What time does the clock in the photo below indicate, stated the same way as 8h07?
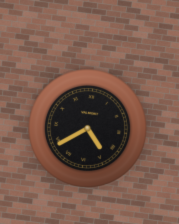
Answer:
4h39
